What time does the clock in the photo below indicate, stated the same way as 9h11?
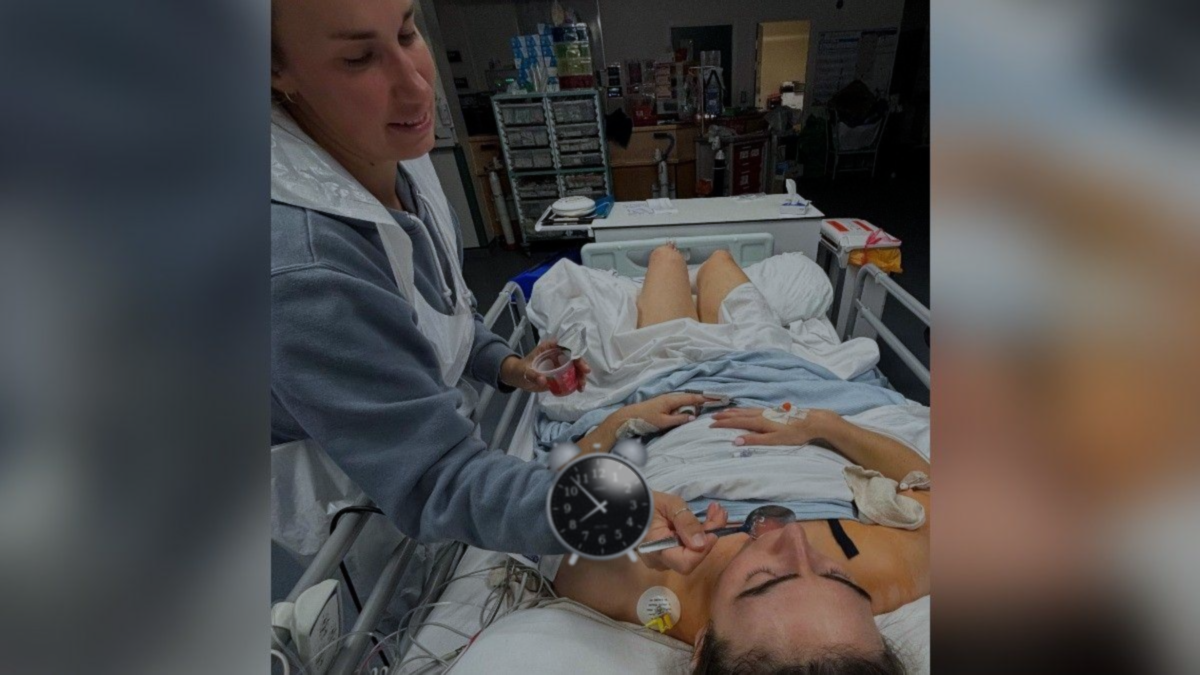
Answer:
7h53
